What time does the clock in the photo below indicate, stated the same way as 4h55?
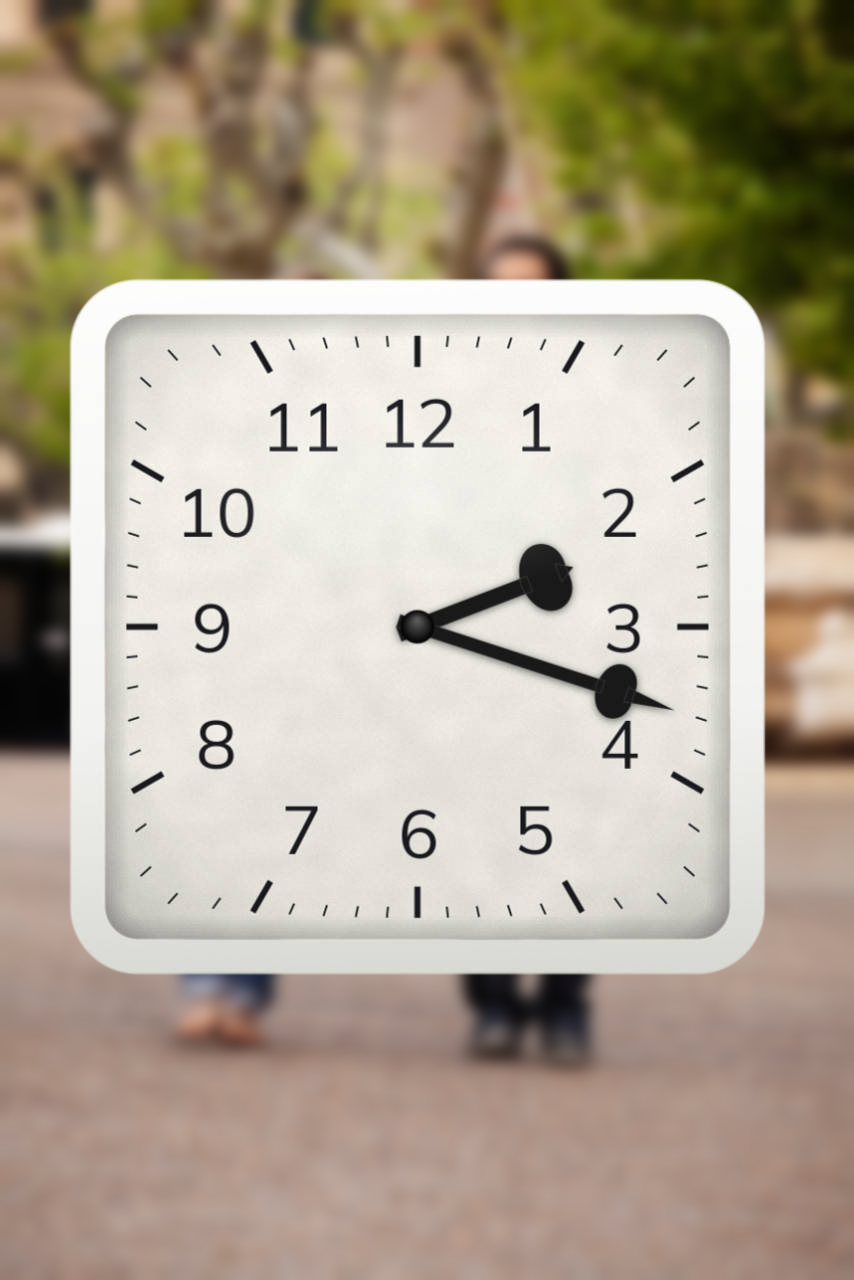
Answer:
2h18
